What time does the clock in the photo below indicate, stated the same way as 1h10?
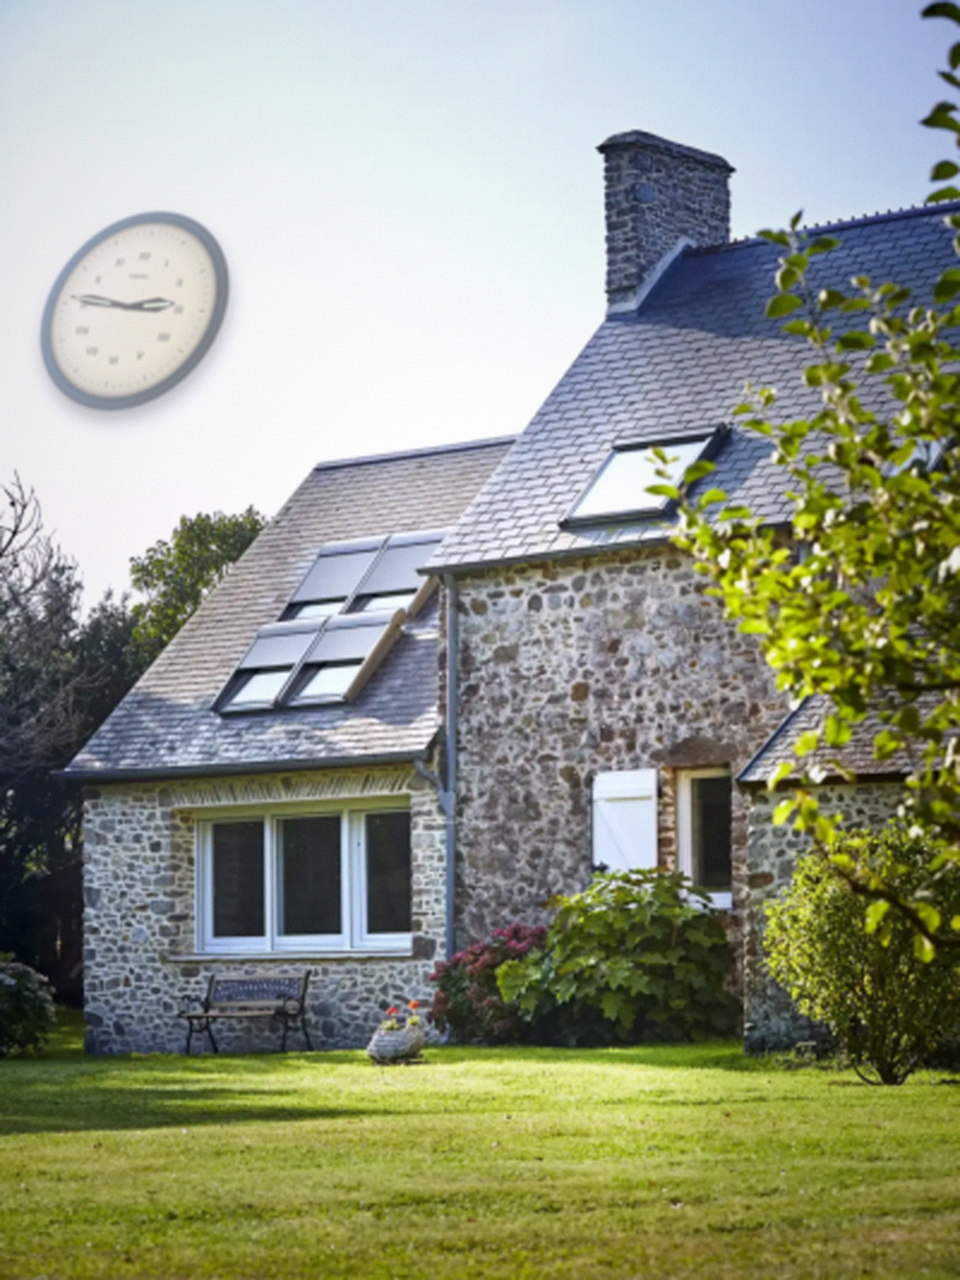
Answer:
2h46
